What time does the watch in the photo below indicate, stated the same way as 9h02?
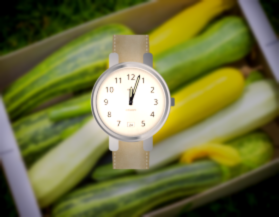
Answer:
12h03
